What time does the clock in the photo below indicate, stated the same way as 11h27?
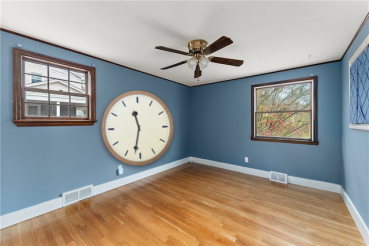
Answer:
11h32
